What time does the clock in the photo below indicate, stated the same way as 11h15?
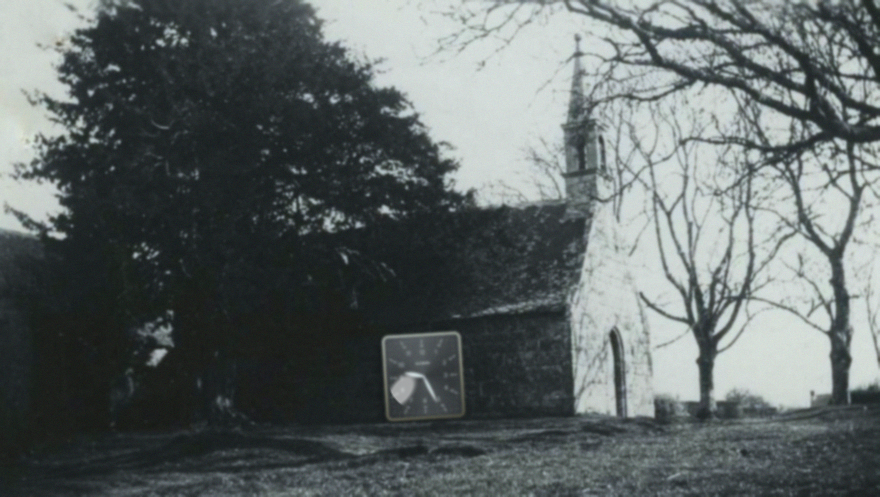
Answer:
9h26
